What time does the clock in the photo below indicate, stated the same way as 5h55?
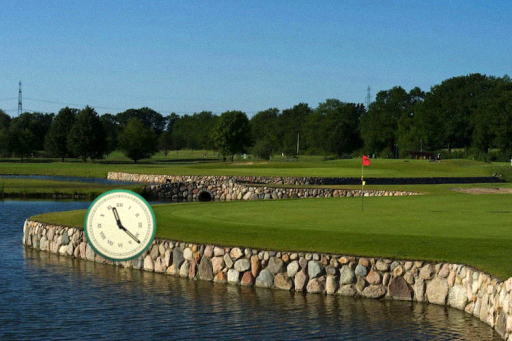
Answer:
11h22
